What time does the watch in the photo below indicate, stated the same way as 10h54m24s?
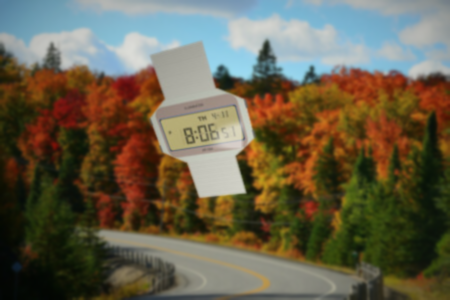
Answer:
8h06m51s
